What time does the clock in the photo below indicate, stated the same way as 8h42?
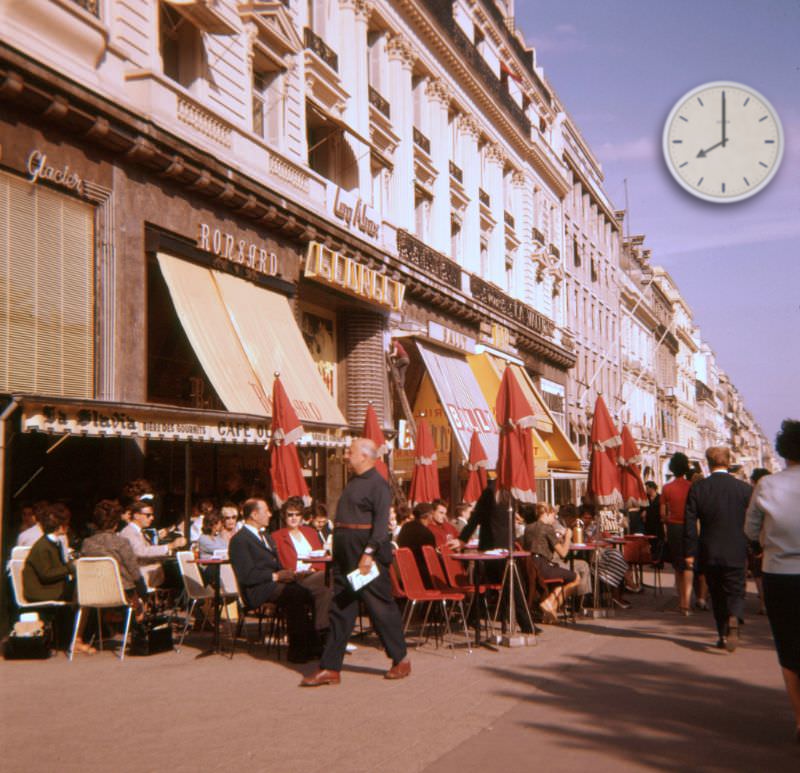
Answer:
8h00
